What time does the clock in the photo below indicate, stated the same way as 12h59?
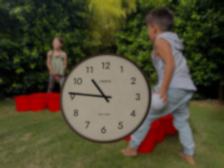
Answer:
10h46
